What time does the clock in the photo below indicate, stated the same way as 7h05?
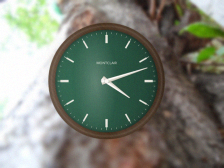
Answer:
4h12
